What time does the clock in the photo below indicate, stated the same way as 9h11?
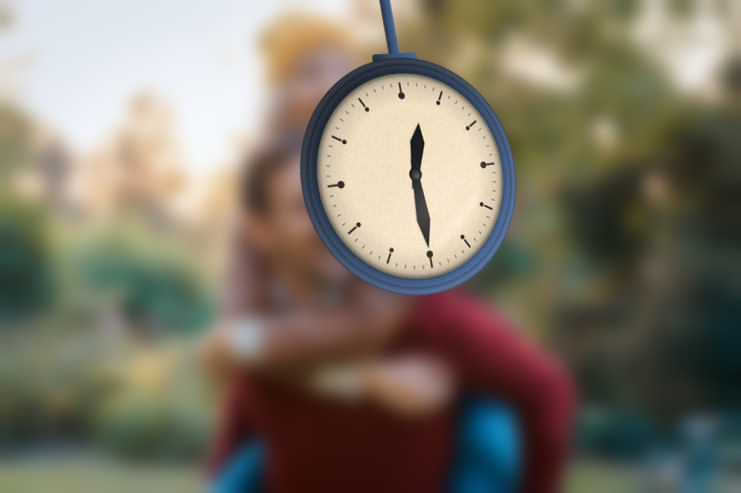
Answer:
12h30
